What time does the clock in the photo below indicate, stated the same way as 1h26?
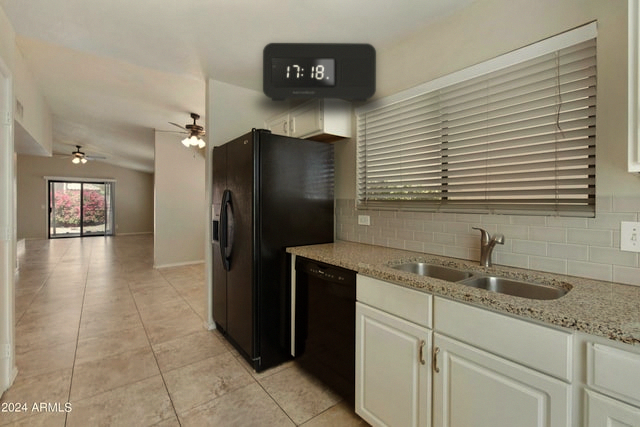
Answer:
17h18
